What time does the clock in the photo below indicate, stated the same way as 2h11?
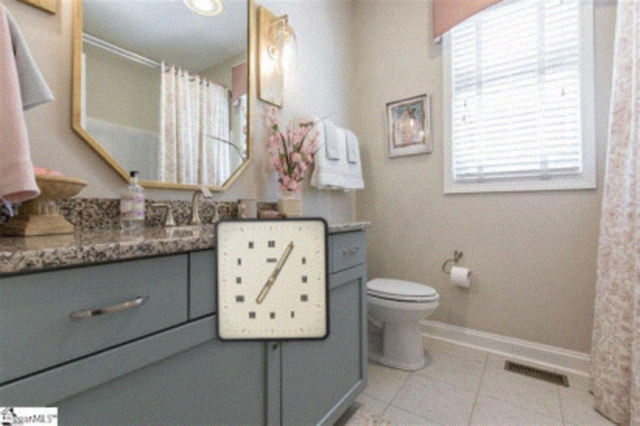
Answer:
7h05
